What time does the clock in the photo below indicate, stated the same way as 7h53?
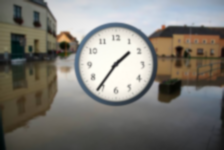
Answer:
1h36
